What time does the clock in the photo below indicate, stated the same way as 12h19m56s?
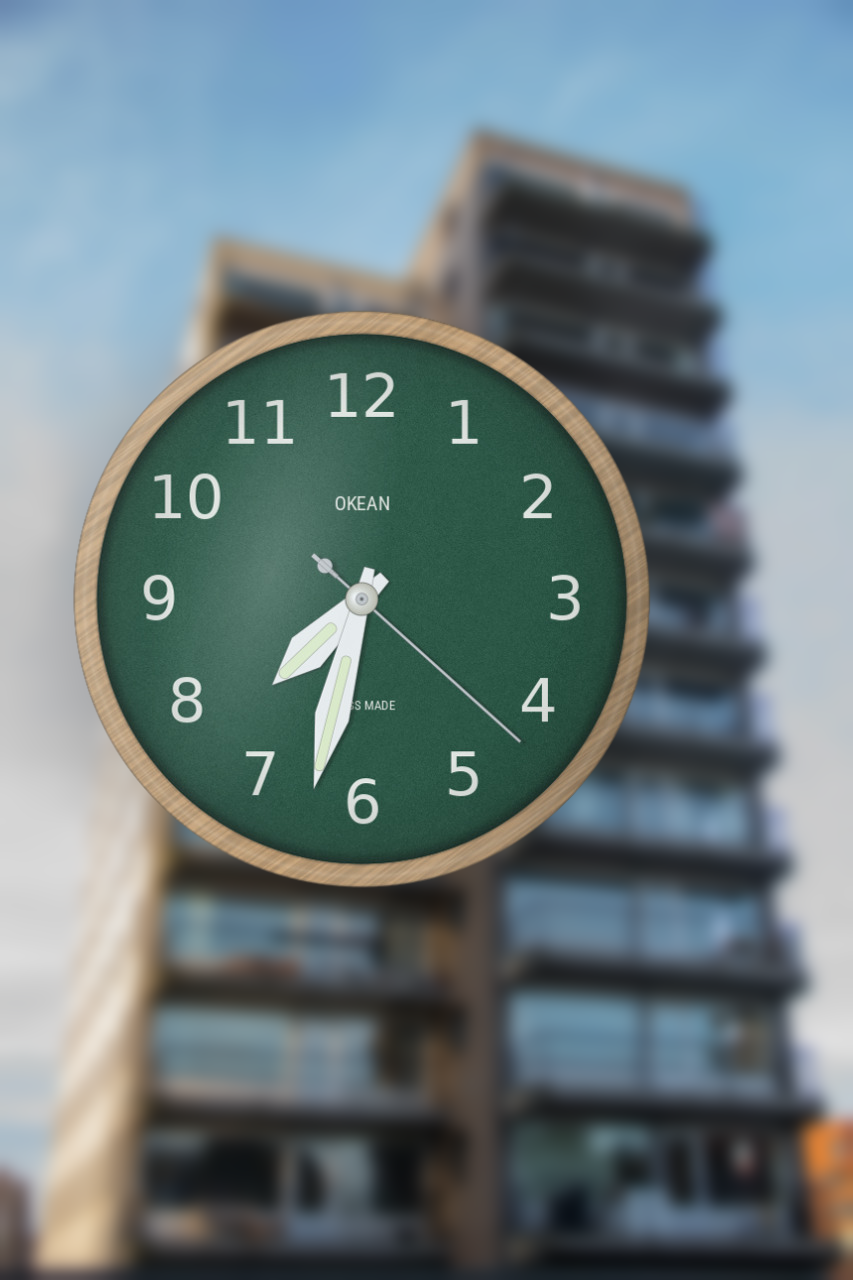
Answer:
7h32m22s
